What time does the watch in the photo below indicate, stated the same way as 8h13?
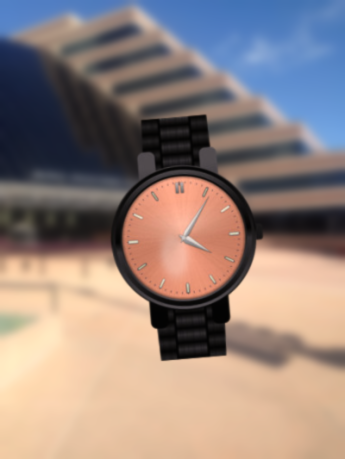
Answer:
4h06
